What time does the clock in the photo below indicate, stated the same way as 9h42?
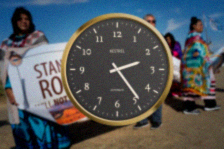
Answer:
2h24
